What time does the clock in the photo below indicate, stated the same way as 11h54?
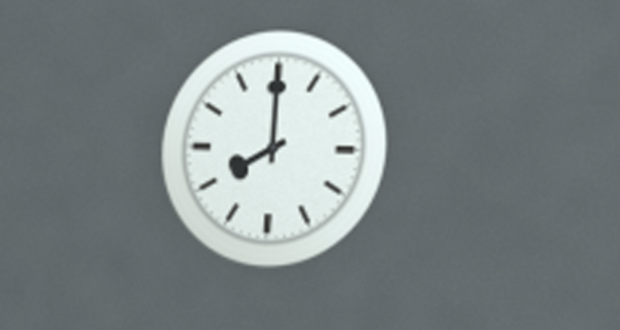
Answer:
8h00
